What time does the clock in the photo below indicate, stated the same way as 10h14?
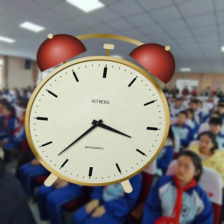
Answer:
3h37
